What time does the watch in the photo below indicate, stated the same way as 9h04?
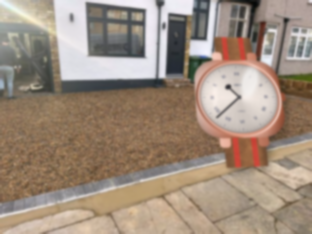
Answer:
10h38
